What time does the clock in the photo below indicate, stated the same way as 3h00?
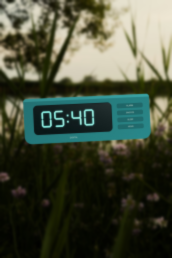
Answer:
5h40
